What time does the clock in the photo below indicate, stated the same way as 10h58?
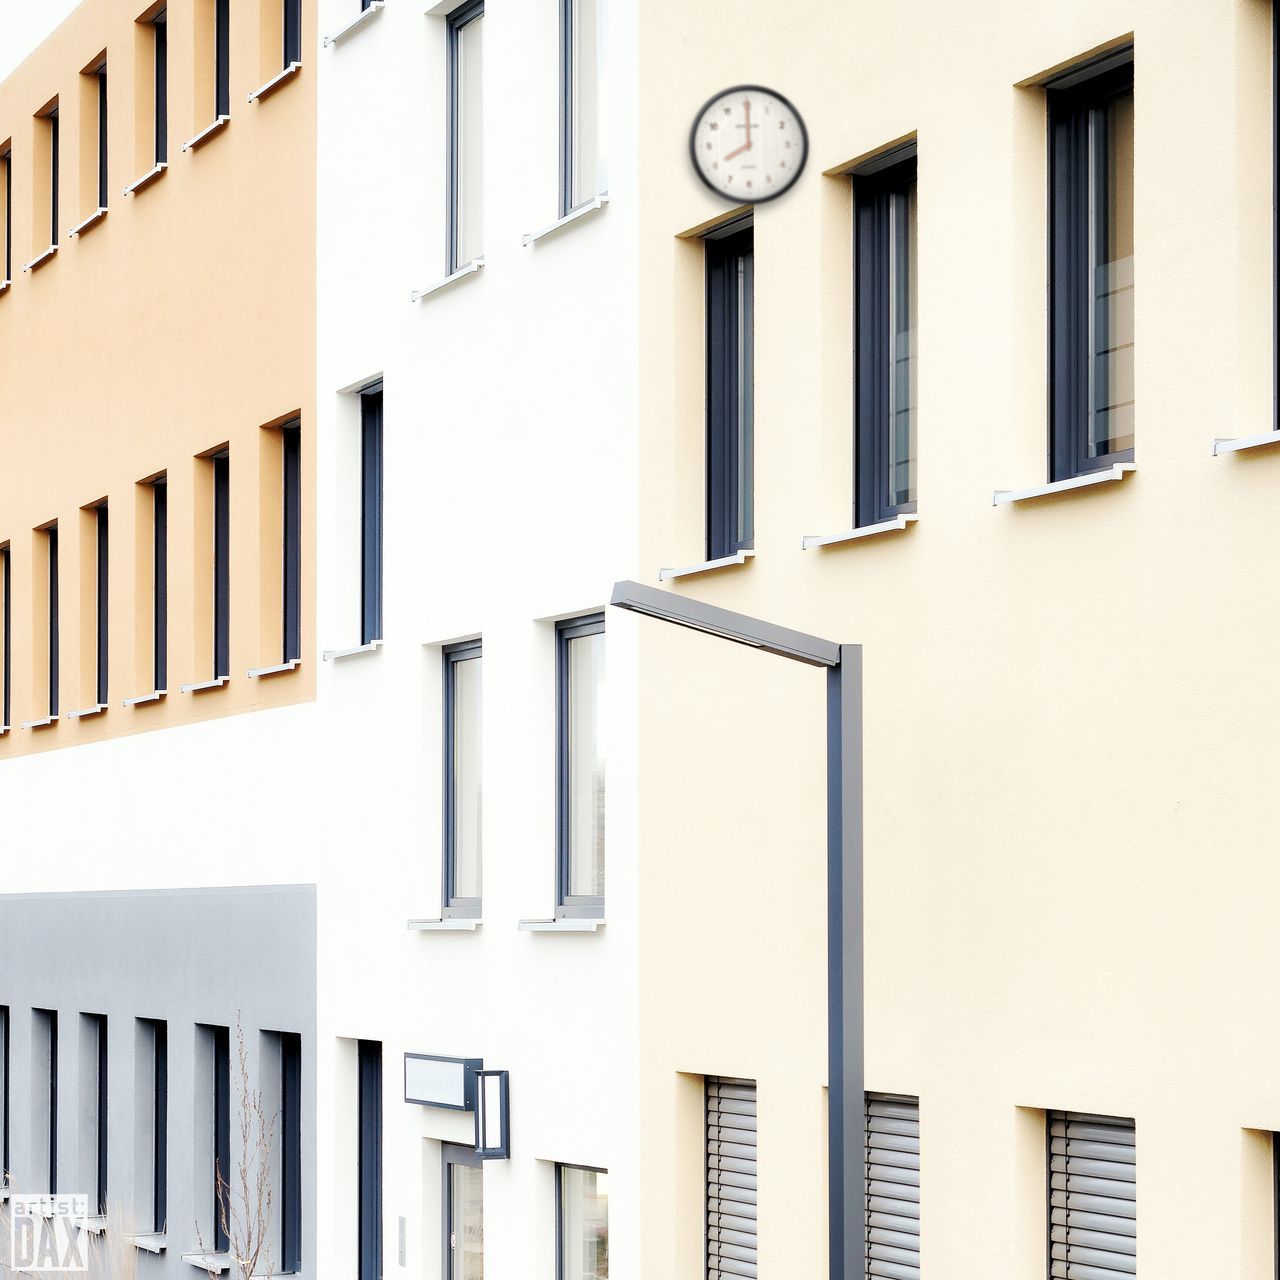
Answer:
8h00
